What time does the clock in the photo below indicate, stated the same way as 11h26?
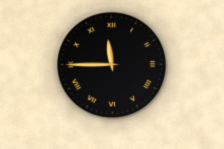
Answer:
11h45
